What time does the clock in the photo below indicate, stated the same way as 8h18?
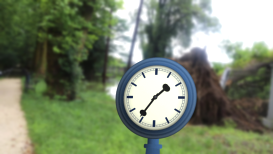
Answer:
1h36
